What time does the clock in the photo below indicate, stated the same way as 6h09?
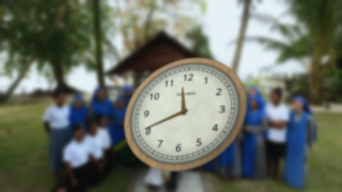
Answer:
11h41
